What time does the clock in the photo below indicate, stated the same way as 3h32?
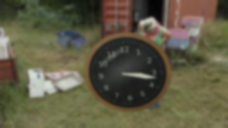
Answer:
3h17
